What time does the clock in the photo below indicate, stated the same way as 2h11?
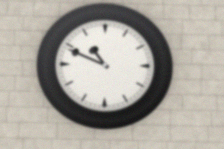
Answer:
10h49
